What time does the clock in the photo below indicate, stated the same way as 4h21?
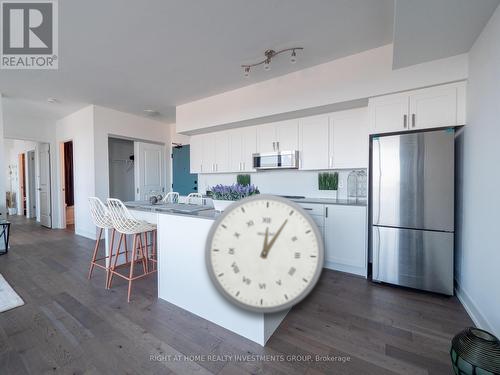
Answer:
12h05
